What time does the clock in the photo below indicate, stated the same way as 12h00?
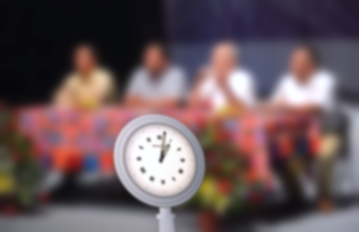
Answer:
1h02
